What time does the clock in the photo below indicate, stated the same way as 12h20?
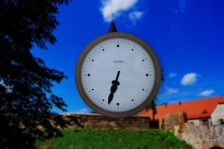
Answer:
6h33
